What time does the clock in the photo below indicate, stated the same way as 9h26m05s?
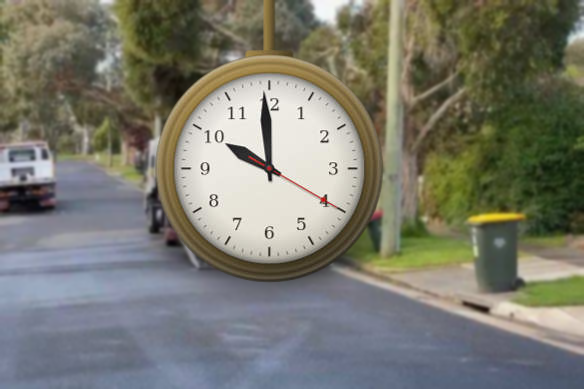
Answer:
9h59m20s
